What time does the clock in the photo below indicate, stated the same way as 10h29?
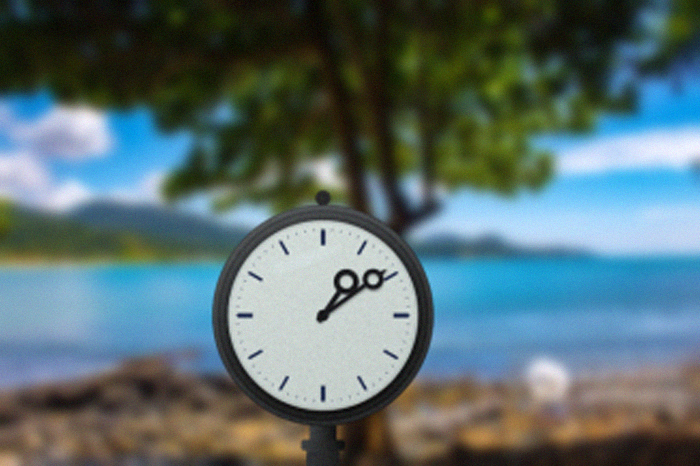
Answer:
1h09
